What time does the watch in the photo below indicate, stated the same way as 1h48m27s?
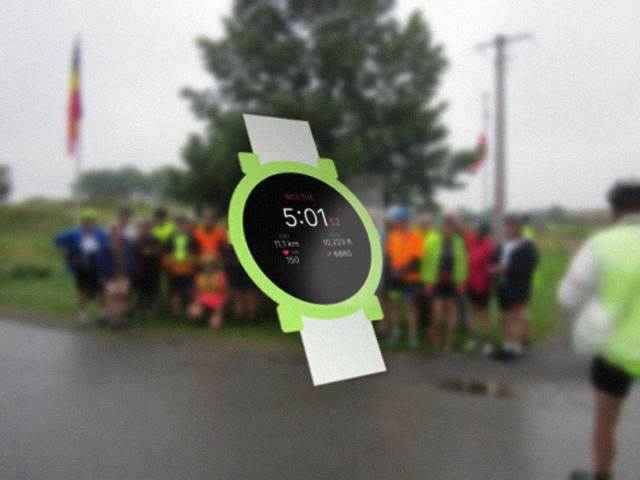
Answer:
5h01m52s
